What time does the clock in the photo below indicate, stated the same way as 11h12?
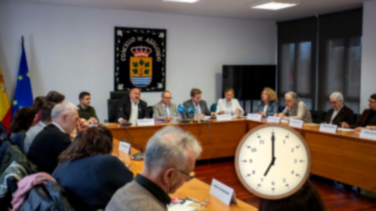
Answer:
7h00
